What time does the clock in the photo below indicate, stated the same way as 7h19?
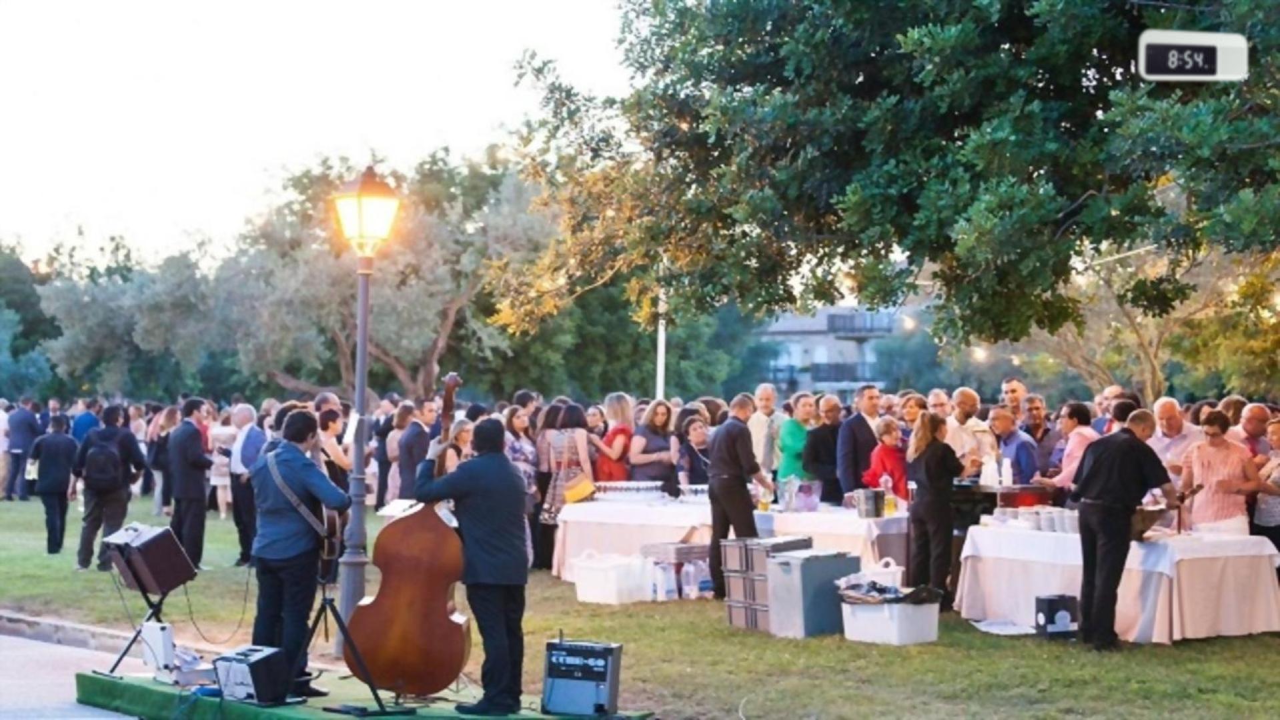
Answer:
8h54
